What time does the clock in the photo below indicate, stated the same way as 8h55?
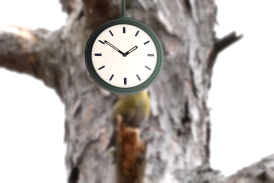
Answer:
1h51
